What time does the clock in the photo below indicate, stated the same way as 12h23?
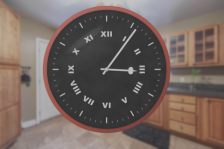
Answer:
3h06
